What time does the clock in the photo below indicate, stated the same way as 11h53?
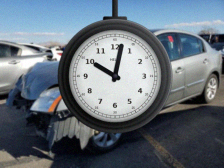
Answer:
10h02
